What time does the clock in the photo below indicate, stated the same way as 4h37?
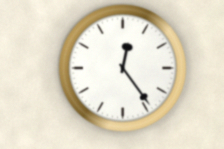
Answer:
12h24
